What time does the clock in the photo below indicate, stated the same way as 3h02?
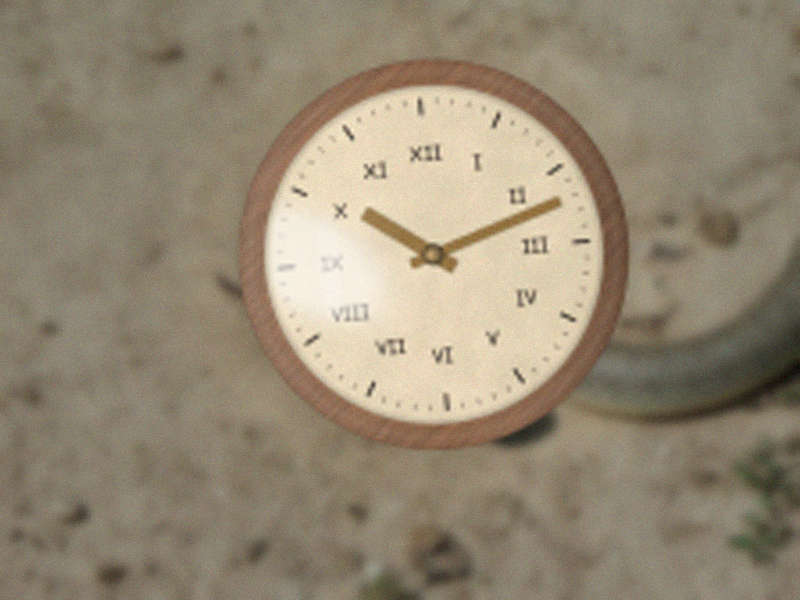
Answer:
10h12
